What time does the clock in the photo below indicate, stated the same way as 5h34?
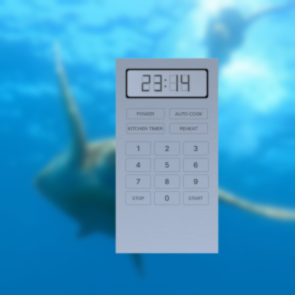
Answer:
23h14
